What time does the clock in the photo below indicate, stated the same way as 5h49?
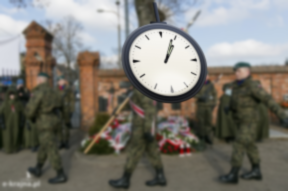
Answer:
1h04
